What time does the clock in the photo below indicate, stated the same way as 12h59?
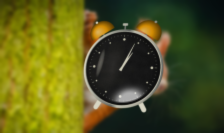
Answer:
1h04
